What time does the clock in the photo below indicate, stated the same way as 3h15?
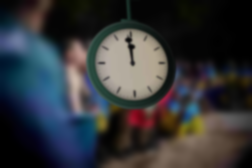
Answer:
11h59
